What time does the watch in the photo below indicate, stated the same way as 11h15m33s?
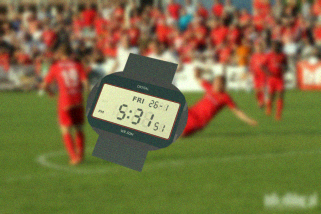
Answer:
5h31m51s
